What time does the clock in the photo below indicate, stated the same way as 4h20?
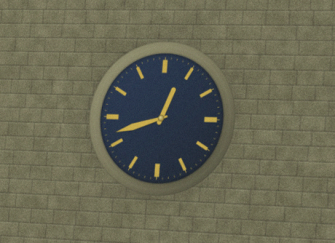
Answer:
12h42
